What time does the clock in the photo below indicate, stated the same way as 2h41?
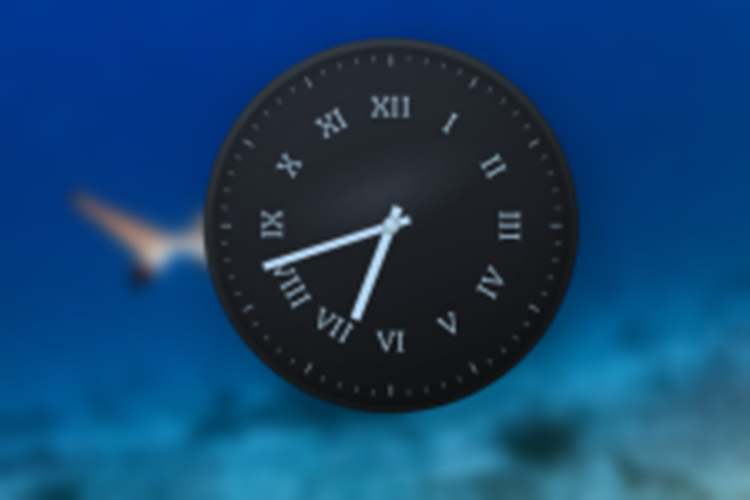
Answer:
6h42
